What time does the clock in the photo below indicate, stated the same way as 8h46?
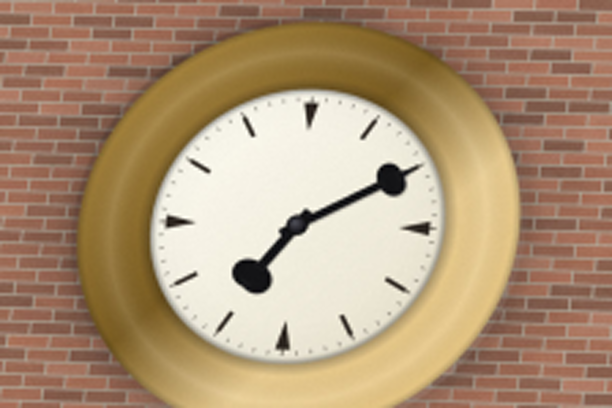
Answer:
7h10
